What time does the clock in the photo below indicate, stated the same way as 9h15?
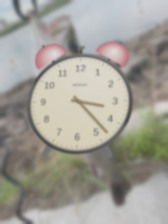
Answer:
3h23
